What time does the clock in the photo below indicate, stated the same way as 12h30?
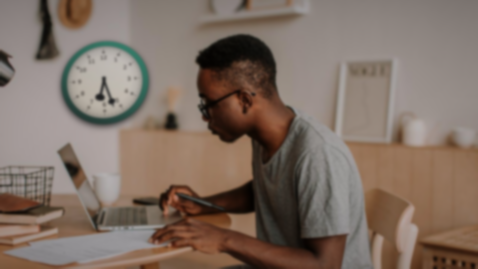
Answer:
6h27
